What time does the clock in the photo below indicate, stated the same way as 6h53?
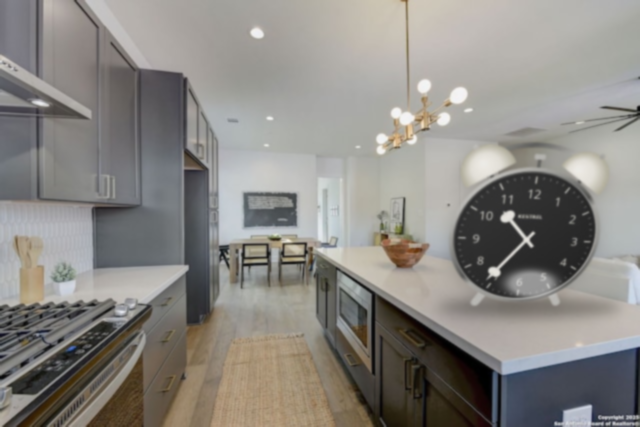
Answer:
10h36
